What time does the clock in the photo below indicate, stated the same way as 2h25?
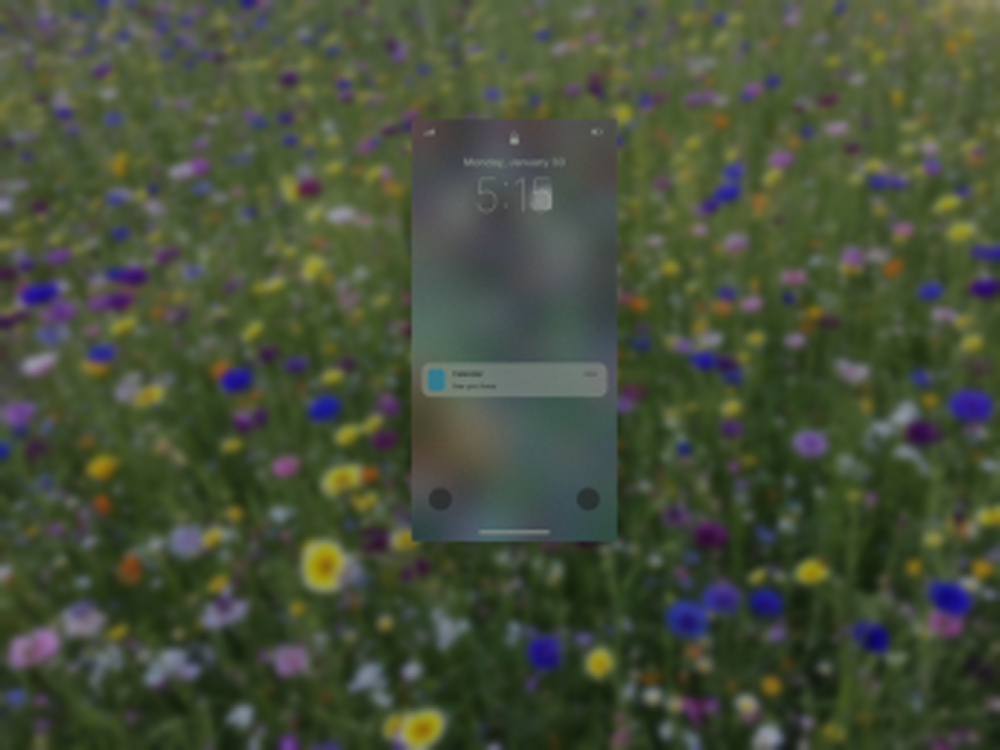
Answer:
5h15
